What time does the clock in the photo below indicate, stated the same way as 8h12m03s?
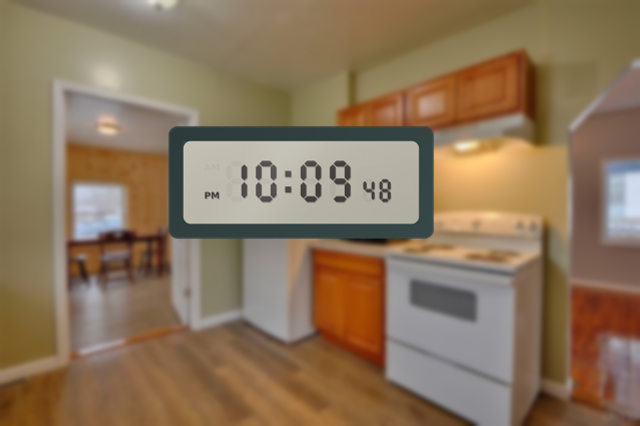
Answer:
10h09m48s
